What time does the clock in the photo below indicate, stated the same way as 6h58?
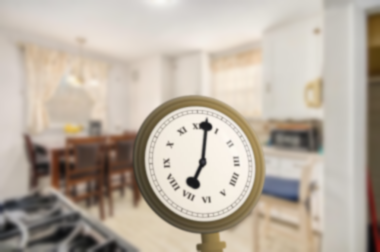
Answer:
7h02
